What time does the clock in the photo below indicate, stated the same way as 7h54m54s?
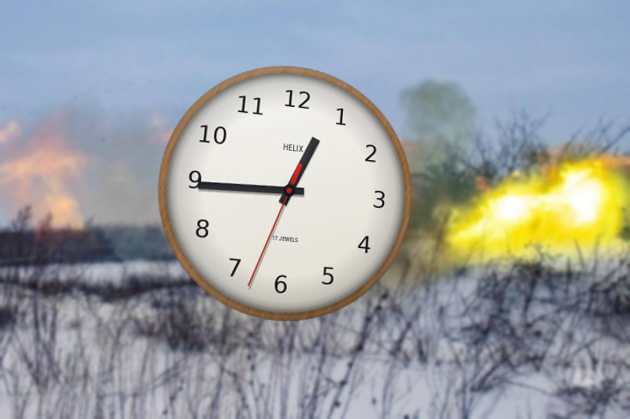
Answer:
12h44m33s
